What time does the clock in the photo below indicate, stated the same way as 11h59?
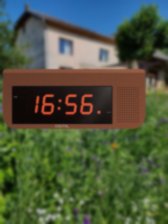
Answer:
16h56
